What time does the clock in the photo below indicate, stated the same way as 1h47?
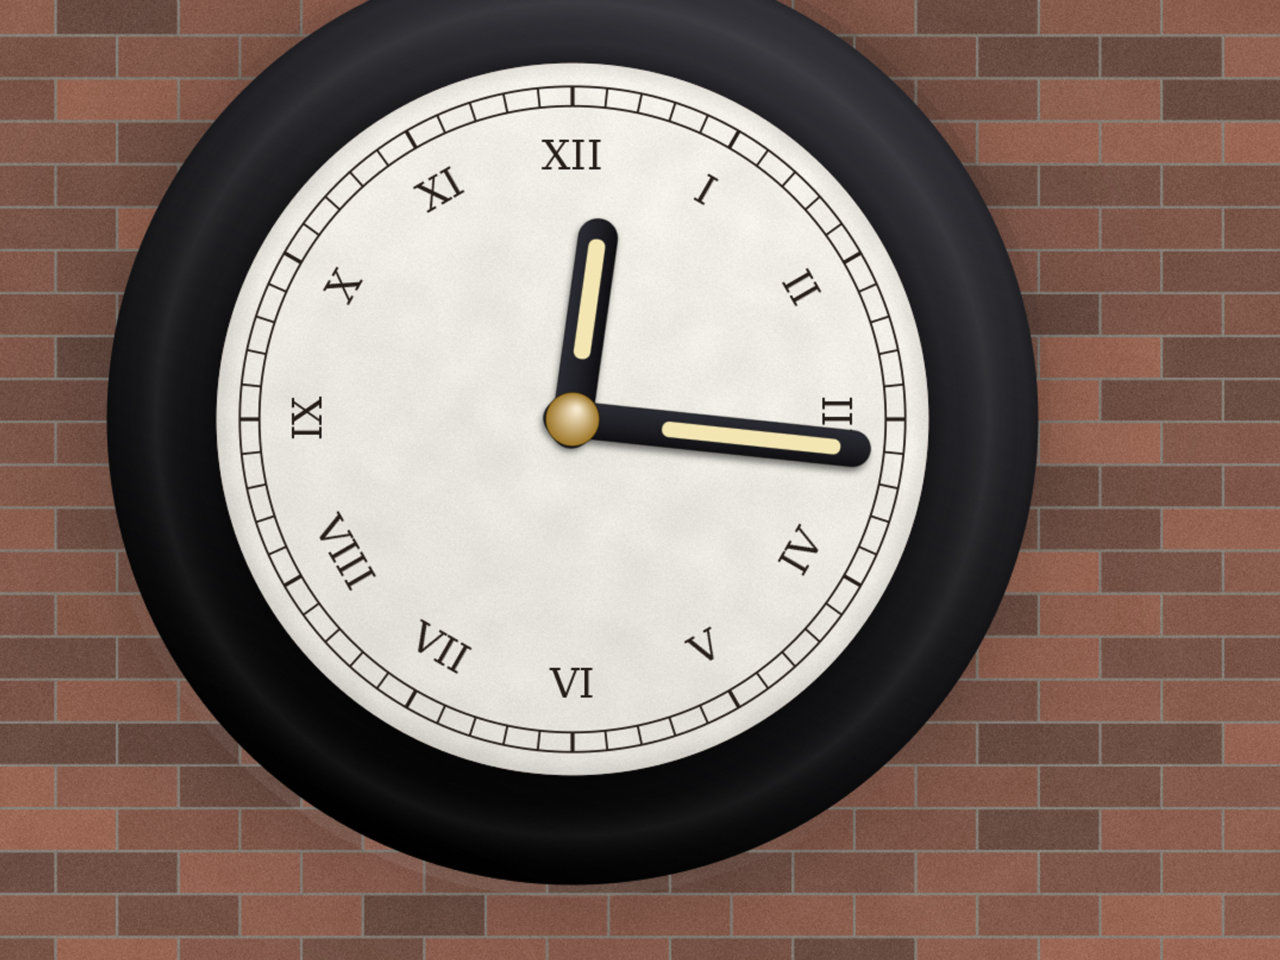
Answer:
12h16
